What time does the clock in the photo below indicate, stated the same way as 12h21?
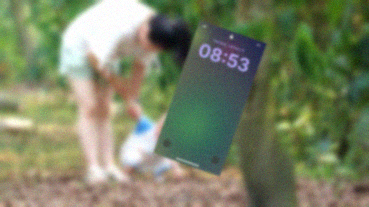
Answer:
8h53
